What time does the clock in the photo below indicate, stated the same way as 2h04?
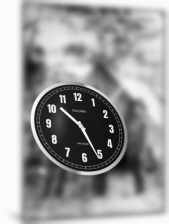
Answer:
10h26
